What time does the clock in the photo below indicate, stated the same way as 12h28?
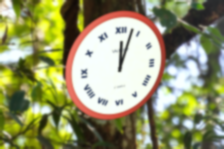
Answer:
12h03
